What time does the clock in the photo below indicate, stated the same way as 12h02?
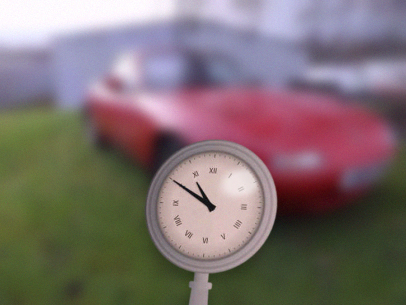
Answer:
10h50
